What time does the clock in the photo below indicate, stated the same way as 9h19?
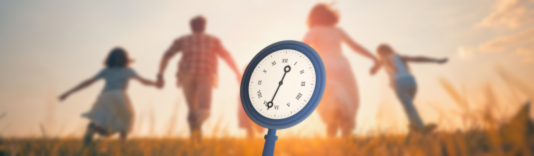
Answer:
12h33
